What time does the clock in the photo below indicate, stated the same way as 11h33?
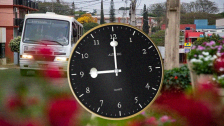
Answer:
9h00
